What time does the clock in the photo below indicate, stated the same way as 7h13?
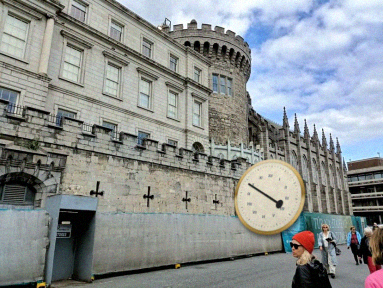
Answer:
3h49
